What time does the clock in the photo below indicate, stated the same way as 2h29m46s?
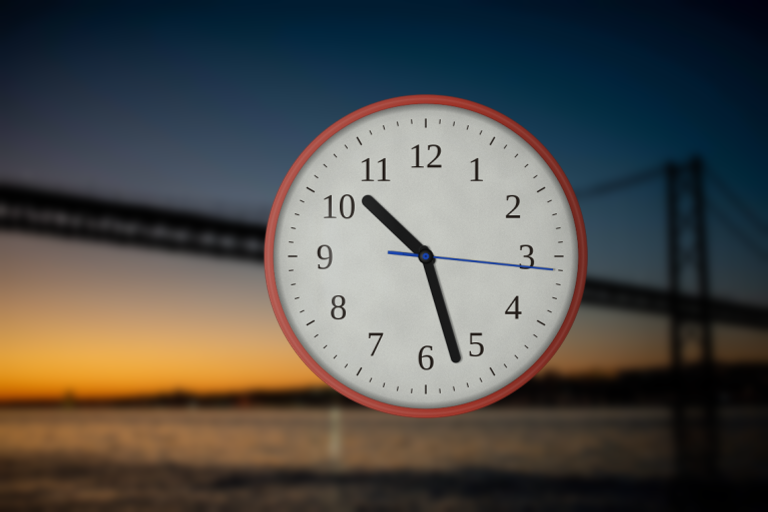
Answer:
10h27m16s
